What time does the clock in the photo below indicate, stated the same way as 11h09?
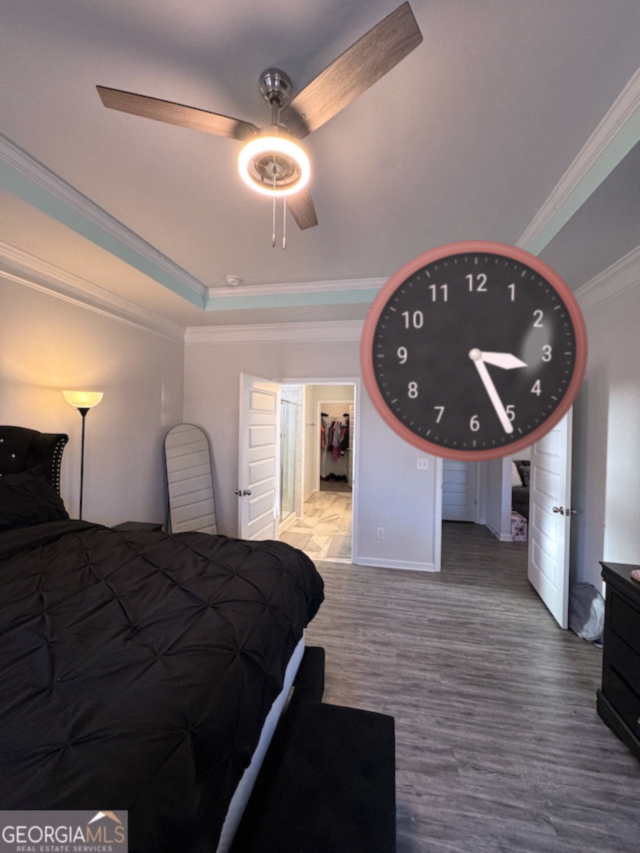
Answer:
3h26
